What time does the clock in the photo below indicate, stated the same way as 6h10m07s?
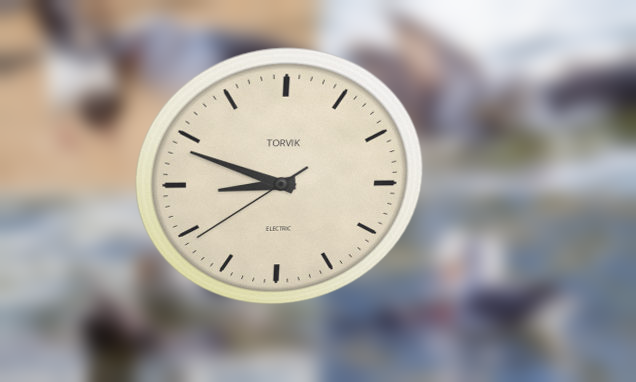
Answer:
8h48m39s
